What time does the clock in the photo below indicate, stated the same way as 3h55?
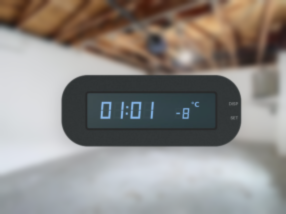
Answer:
1h01
